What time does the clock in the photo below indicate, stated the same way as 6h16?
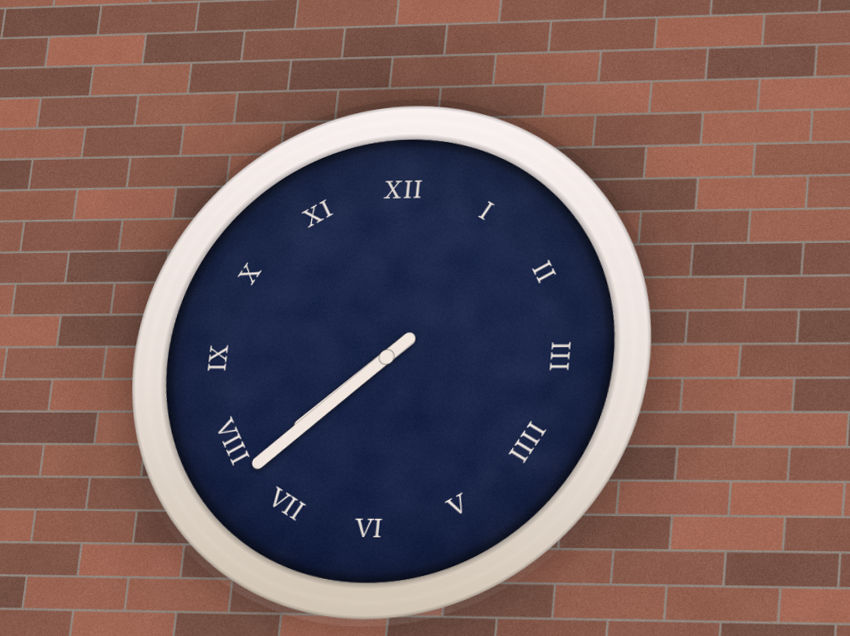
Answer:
7h38
